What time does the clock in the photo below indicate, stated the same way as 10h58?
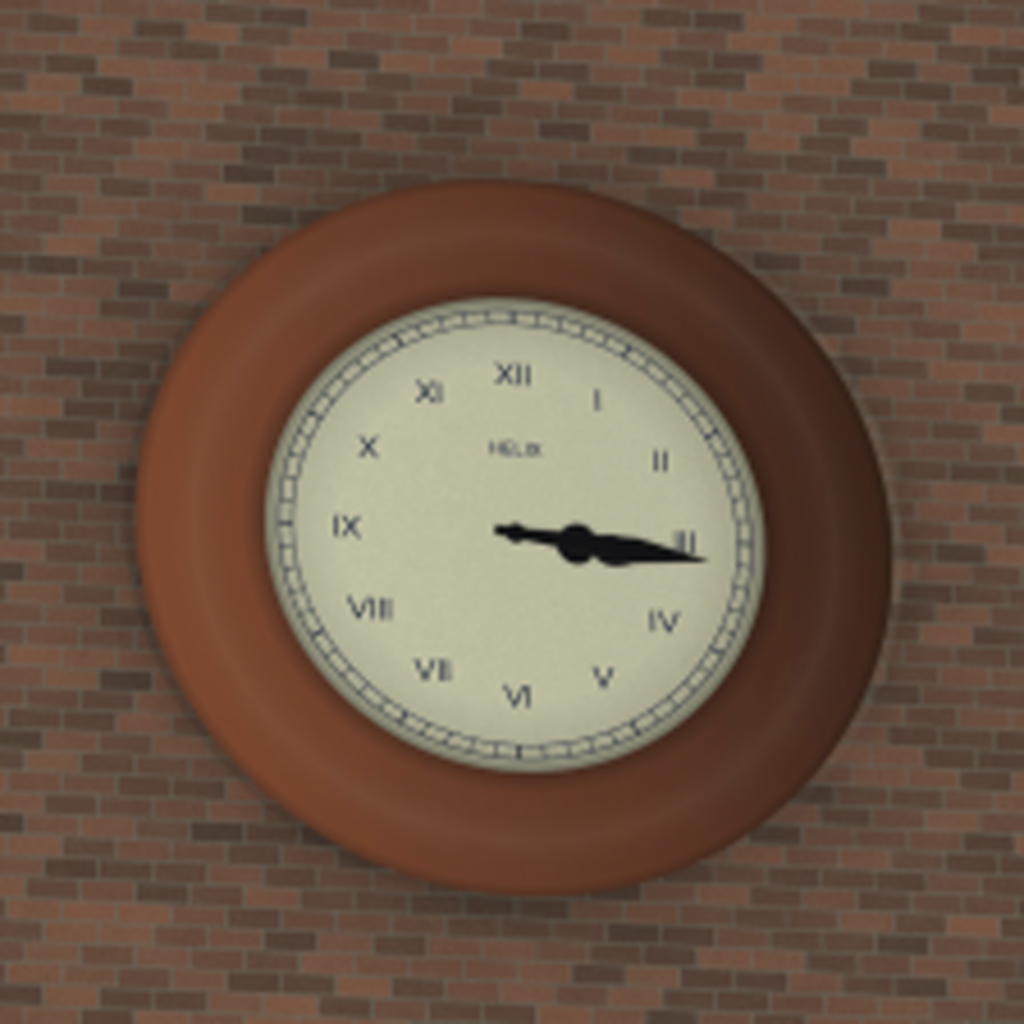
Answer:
3h16
